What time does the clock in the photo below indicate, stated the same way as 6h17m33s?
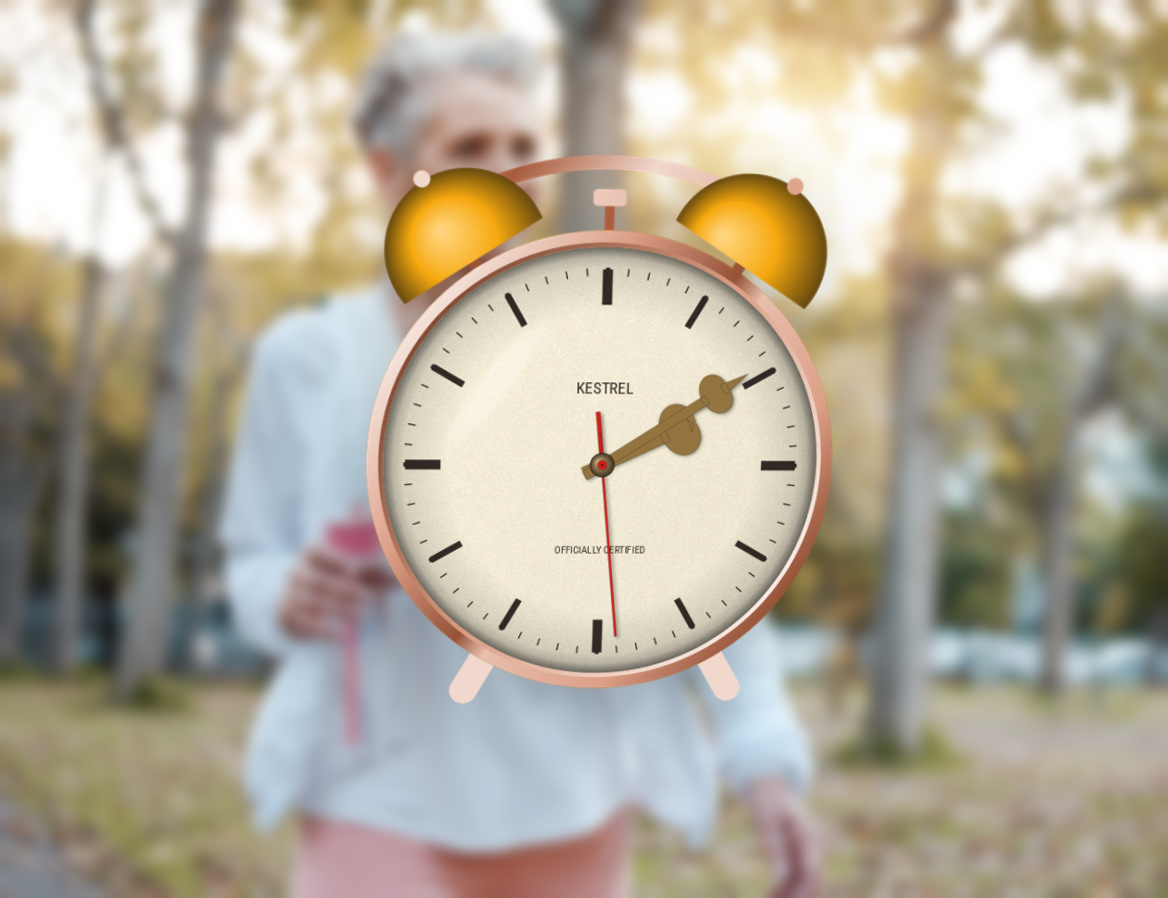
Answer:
2h09m29s
